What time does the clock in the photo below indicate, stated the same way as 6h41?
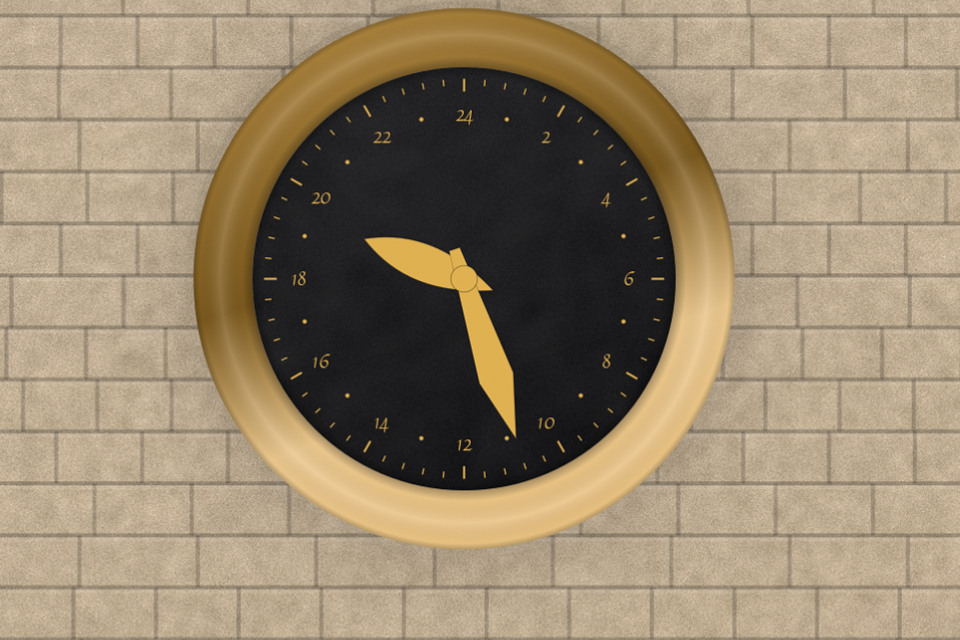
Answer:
19h27
